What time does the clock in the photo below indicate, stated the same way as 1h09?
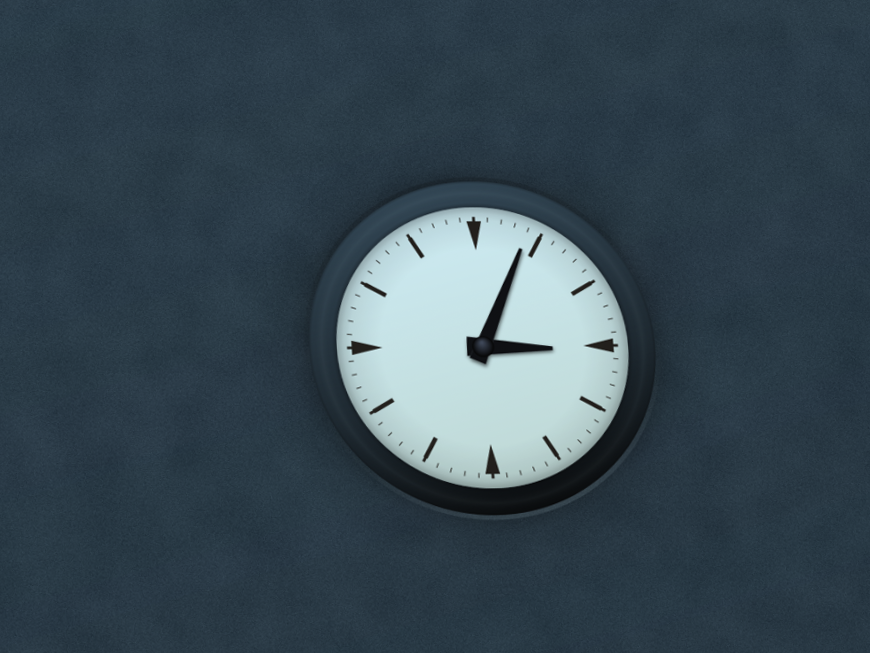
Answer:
3h04
